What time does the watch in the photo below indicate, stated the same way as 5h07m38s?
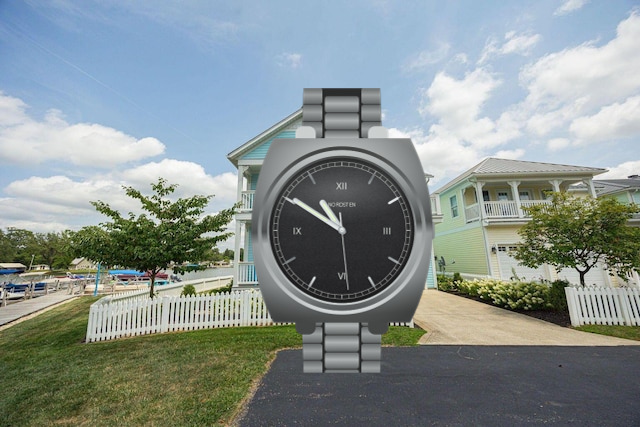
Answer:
10h50m29s
